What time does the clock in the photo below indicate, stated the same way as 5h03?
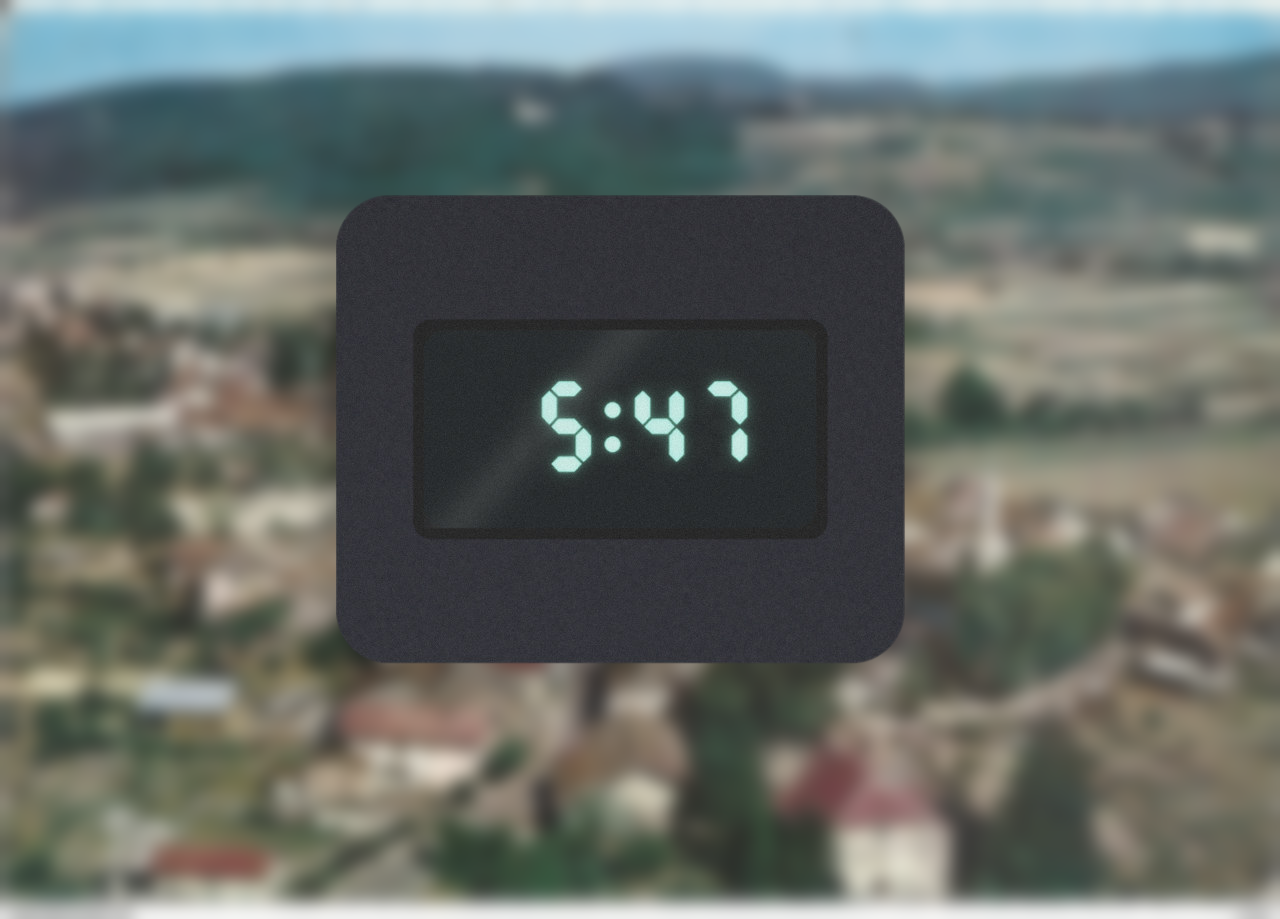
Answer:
5h47
